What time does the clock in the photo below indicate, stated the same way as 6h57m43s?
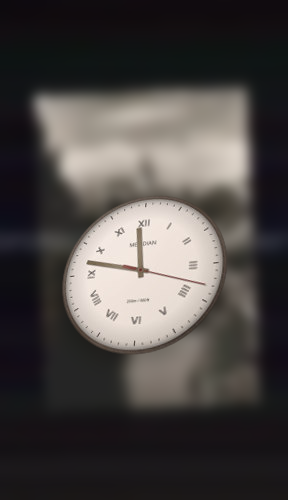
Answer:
11h47m18s
